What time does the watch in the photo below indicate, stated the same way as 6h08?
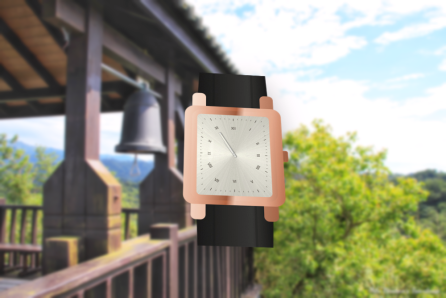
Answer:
10h55
